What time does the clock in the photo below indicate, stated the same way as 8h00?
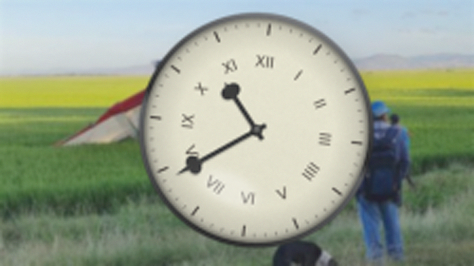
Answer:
10h39
